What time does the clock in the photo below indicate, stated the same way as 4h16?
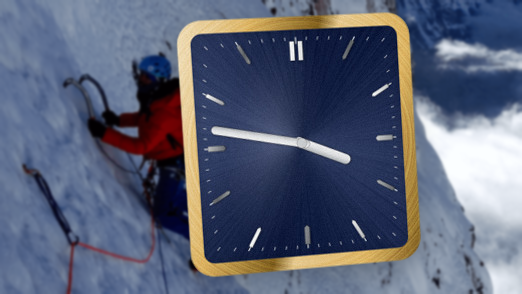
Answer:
3h47
